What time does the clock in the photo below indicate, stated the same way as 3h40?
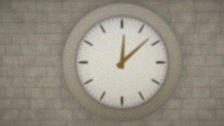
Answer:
12h08
